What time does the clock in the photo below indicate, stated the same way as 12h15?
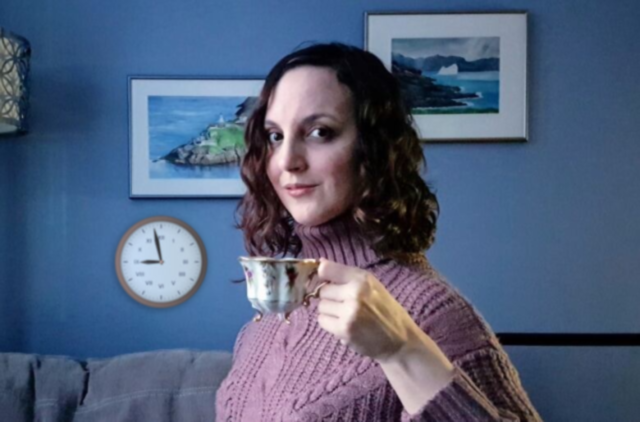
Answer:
8h58
